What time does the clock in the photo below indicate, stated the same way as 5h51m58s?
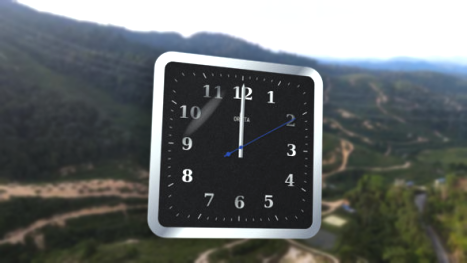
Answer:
12h00m10s
